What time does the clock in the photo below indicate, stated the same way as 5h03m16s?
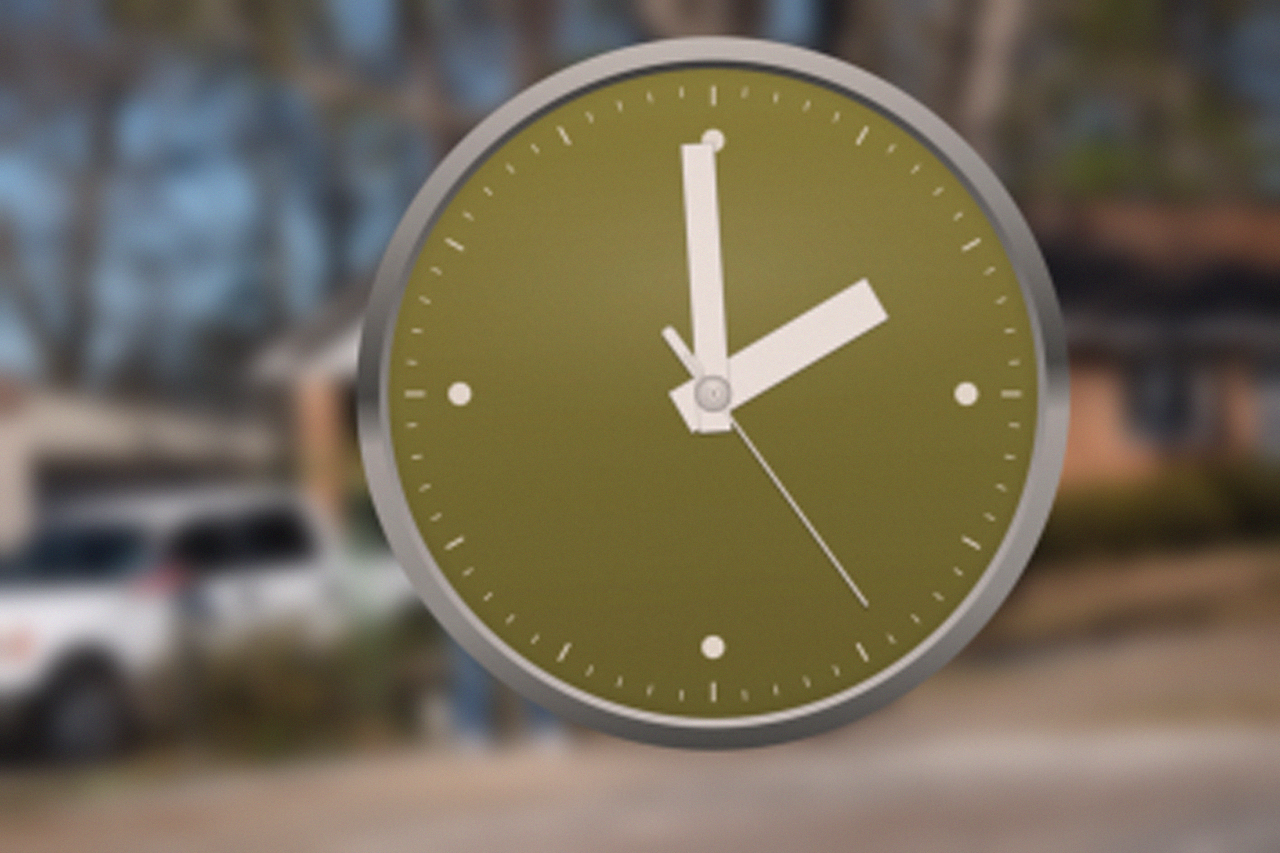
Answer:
1h59m24s
